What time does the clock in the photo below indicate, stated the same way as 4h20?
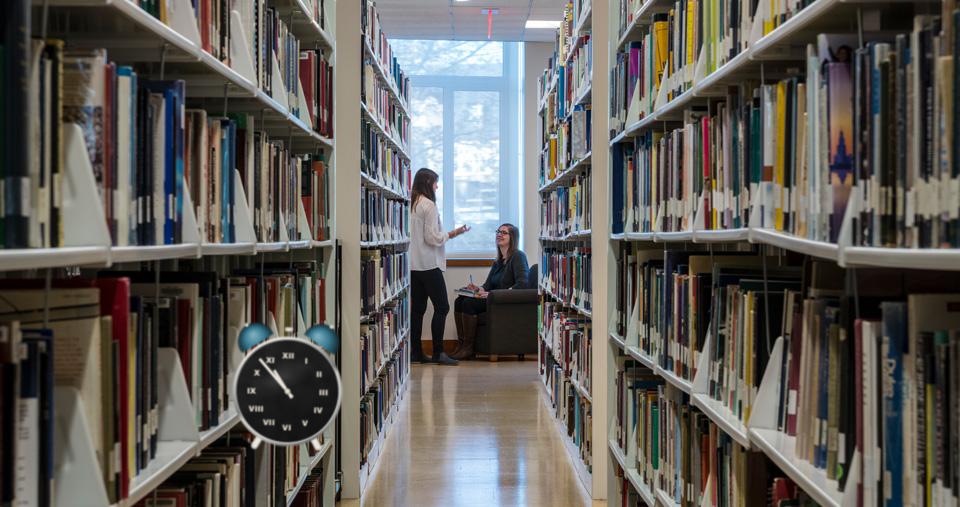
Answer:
10h53
